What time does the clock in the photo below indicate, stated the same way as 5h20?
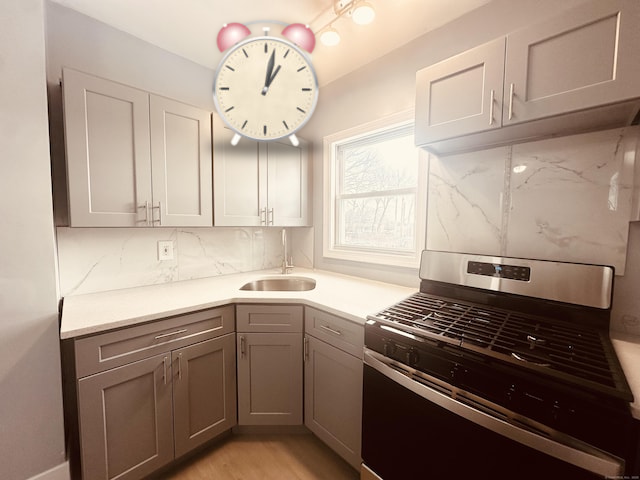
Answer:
1h02
